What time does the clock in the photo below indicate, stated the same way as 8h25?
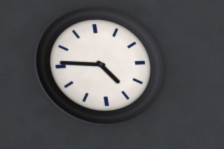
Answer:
4h46
